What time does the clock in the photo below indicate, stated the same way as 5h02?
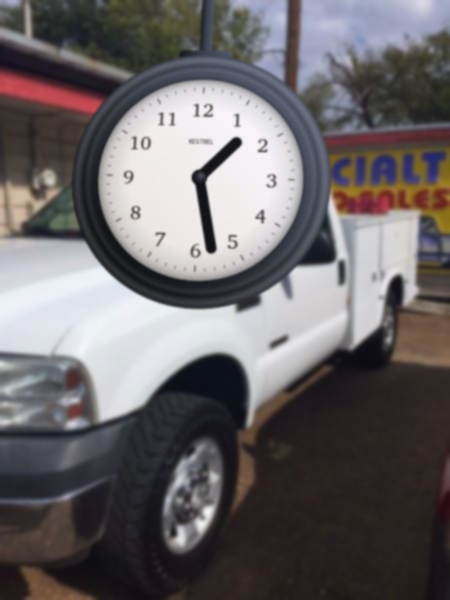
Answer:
1h28
